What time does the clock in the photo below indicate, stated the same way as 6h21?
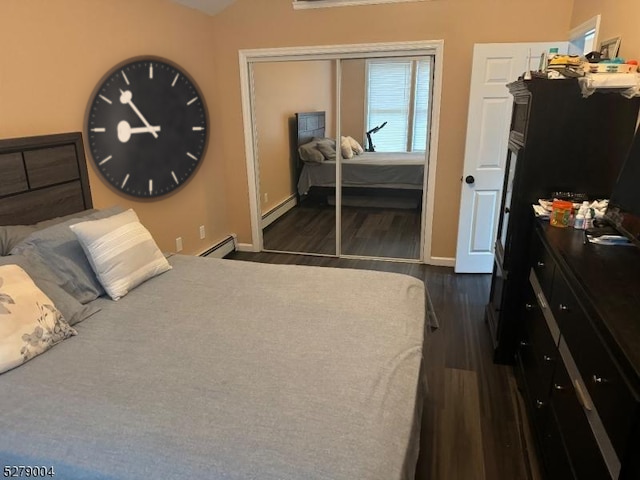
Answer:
8h53
